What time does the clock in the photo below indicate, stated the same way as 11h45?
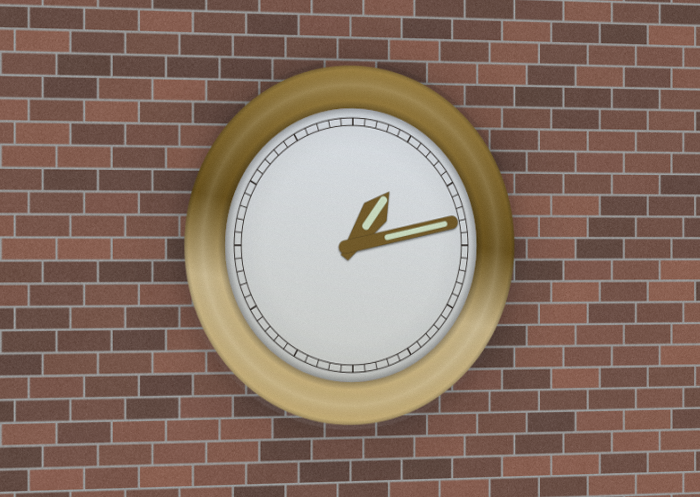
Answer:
1h13
